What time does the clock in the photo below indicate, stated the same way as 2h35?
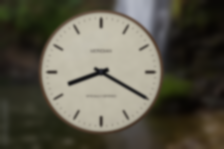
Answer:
8h20
